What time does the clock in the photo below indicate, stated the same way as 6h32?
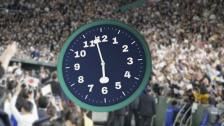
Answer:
5h58
